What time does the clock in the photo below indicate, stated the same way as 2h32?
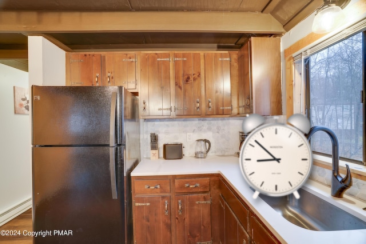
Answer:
8h52
